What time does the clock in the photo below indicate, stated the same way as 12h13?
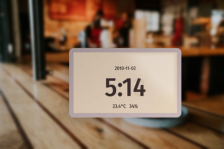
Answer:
5h14
